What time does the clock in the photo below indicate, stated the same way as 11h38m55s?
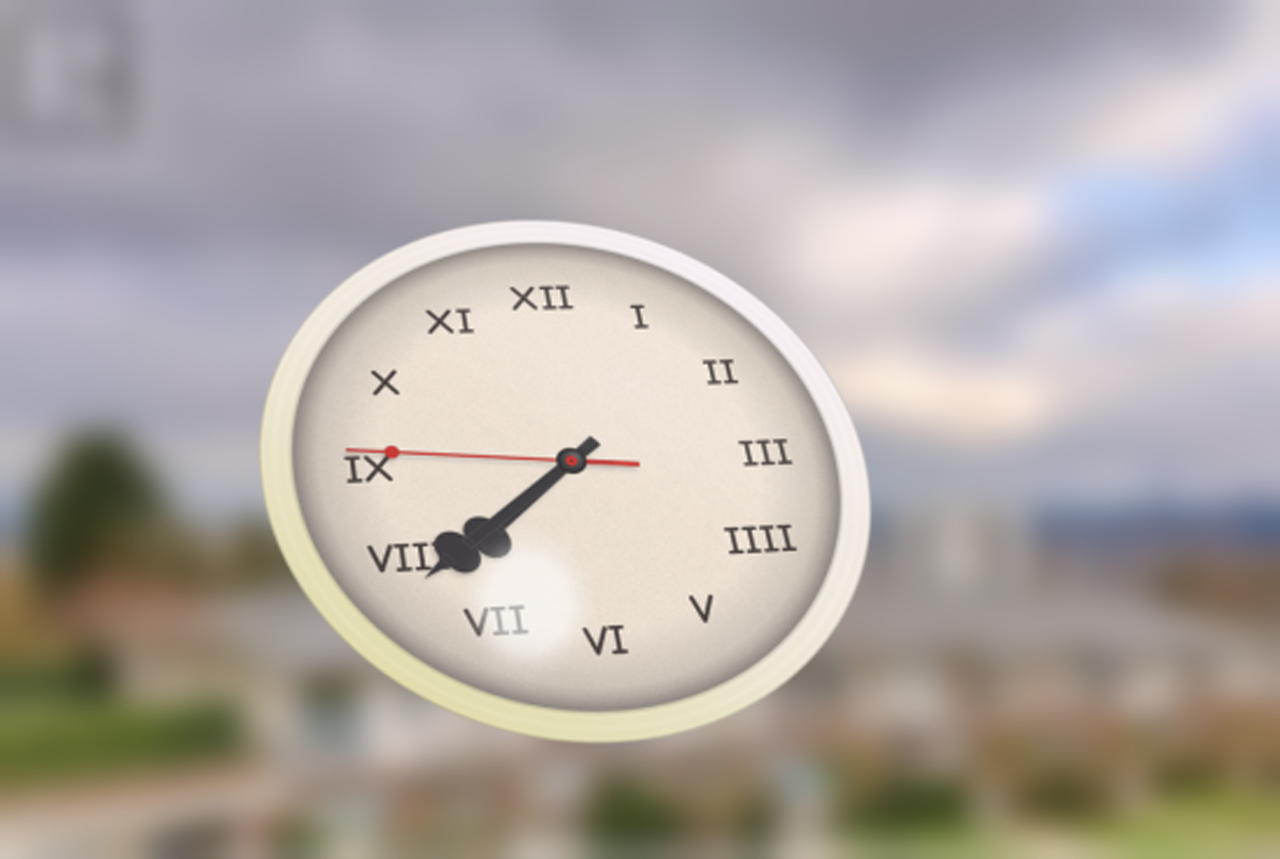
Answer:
7h38m46s
